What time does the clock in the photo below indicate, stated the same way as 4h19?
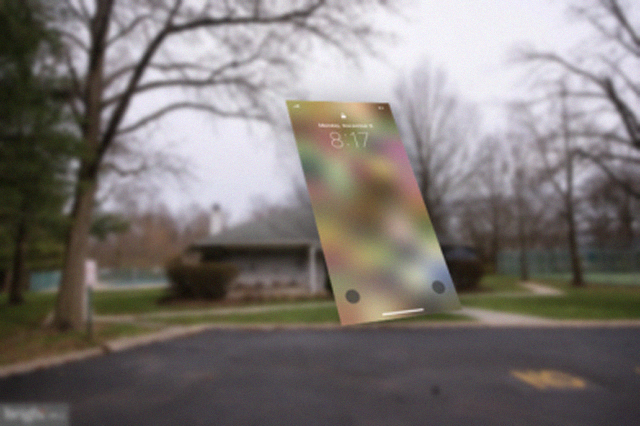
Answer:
8h17
